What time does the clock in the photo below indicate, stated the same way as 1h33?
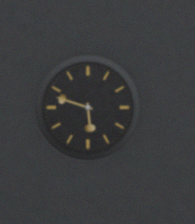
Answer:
5h48
